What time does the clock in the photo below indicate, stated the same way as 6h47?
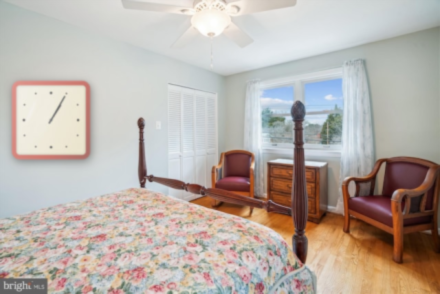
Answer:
1h05
